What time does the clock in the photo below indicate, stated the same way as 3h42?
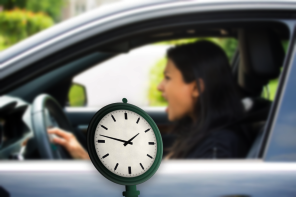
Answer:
1h47
